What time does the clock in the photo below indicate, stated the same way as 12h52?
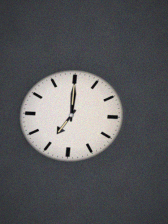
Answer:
7h00
